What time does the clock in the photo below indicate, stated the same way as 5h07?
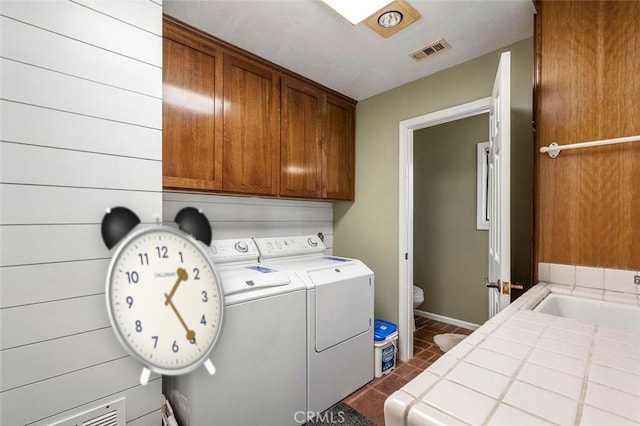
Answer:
1h25
